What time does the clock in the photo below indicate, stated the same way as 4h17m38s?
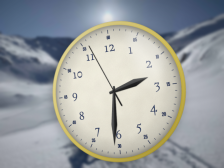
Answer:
2h30m56s
